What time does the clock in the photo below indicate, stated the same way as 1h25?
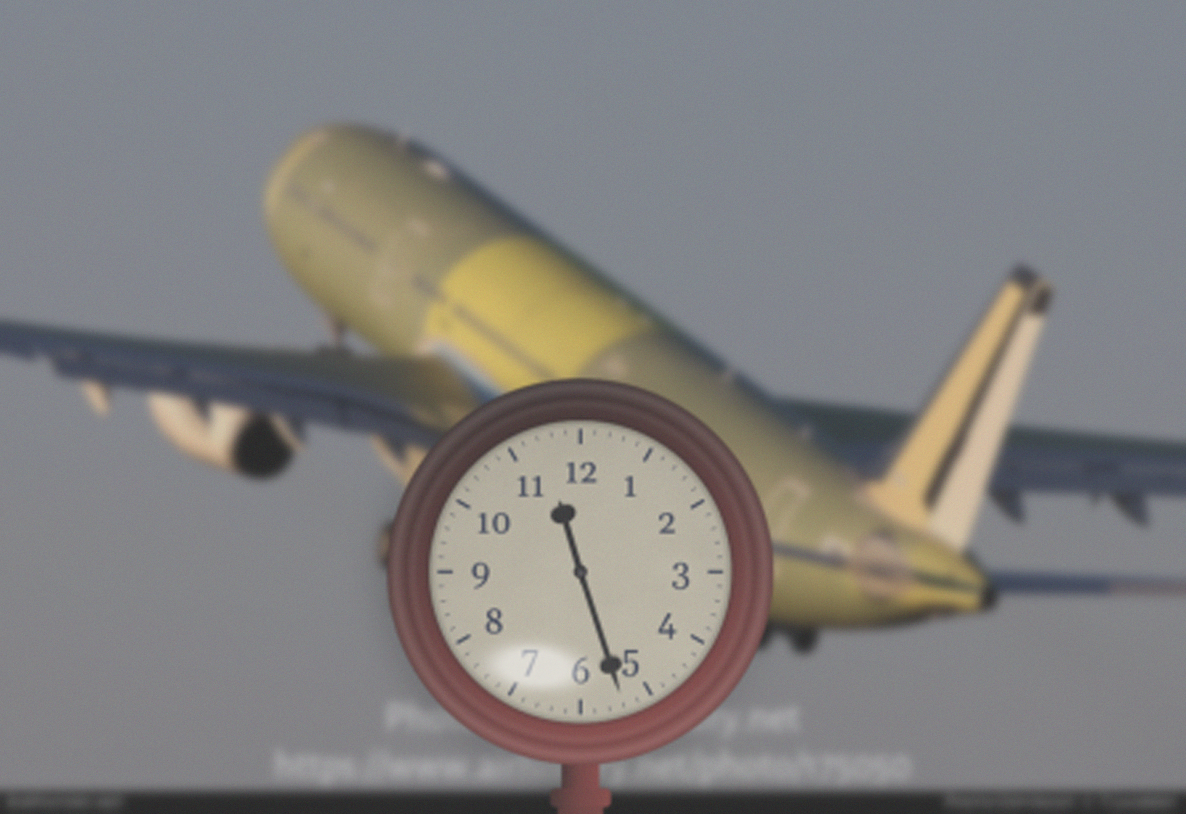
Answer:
11h27
